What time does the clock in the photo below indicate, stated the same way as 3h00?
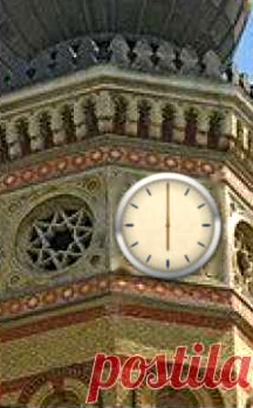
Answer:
6h00
